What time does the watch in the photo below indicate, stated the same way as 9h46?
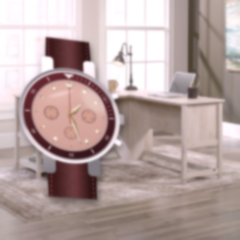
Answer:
1h27
